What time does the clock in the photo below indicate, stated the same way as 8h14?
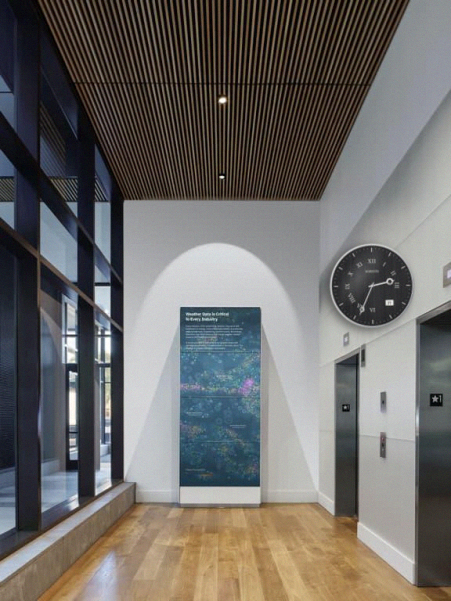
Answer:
2h34
